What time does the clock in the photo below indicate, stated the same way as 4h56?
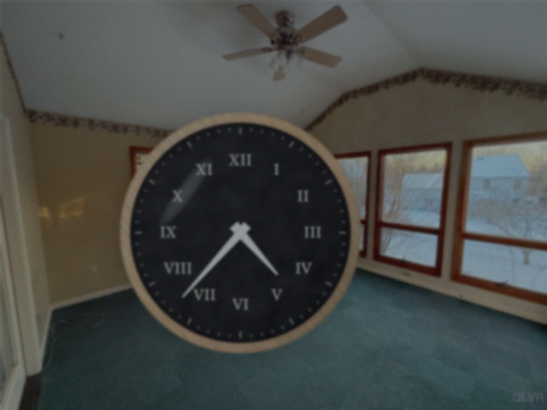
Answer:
4h37
